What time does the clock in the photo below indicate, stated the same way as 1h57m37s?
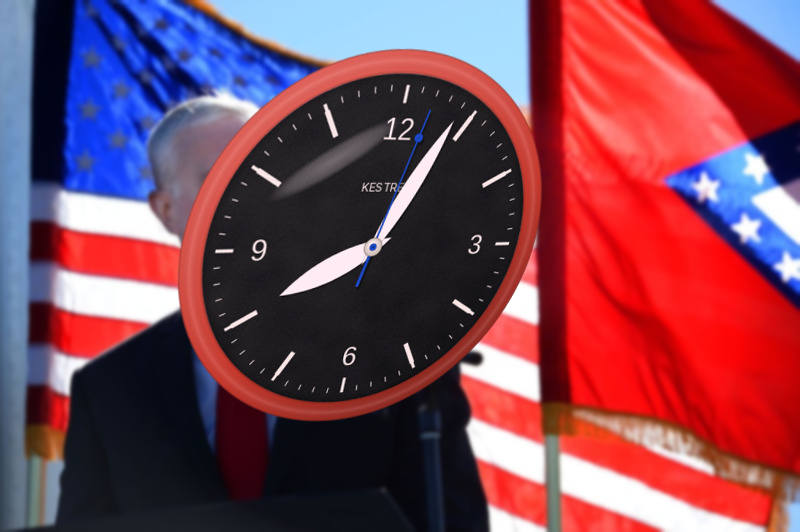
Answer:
8h04m02s
